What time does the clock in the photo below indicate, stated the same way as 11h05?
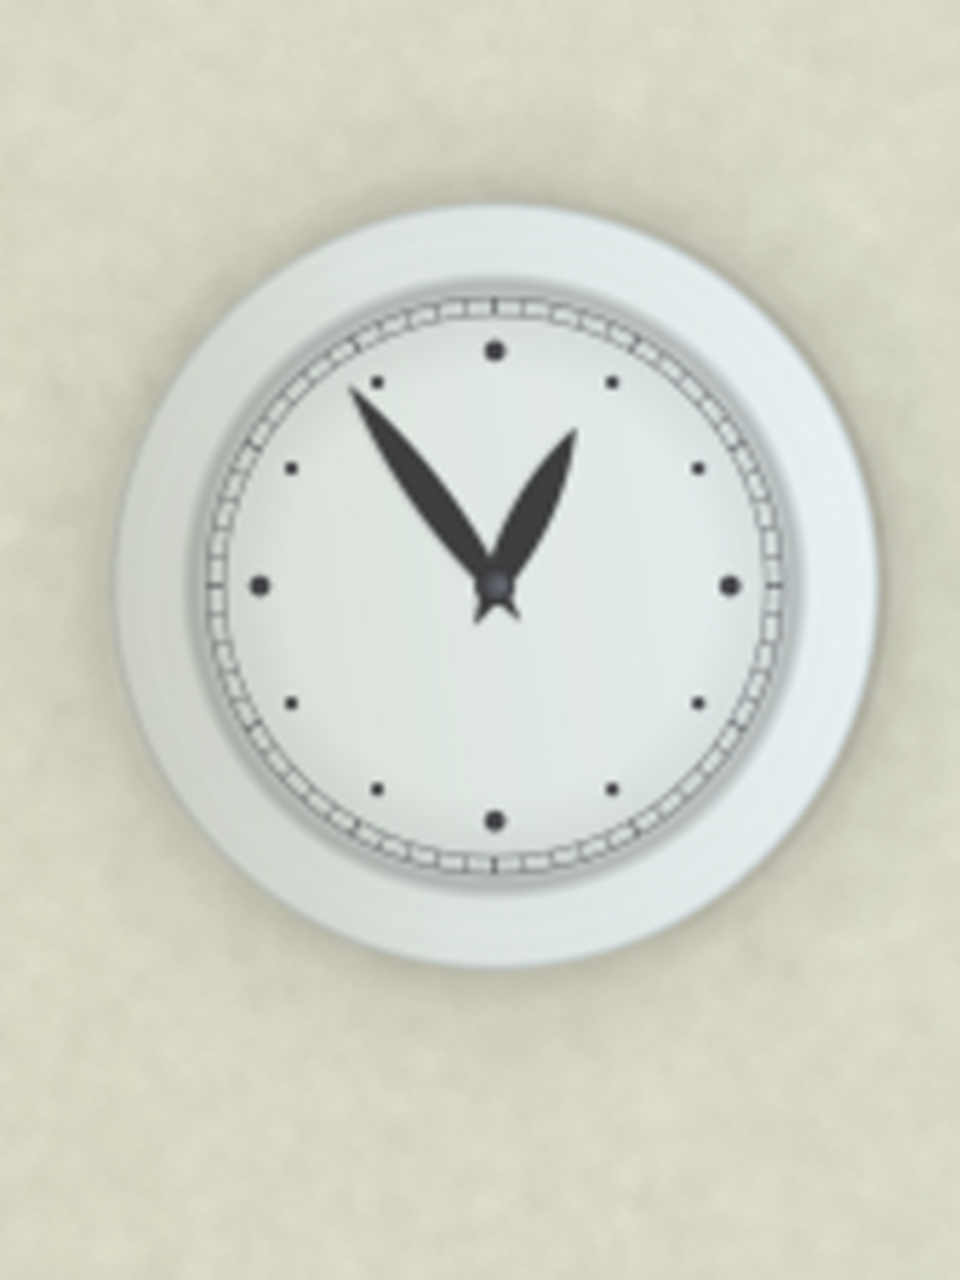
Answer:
12h54
